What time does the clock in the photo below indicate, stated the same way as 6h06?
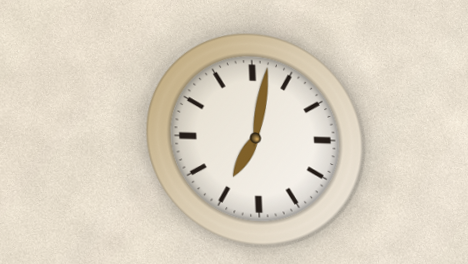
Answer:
7h02
